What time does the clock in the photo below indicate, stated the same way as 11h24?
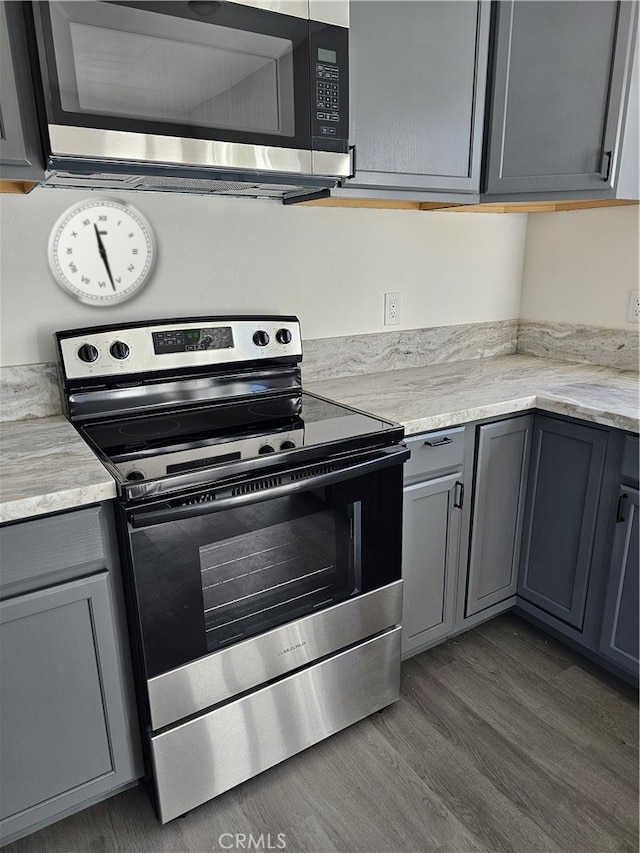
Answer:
11h27
